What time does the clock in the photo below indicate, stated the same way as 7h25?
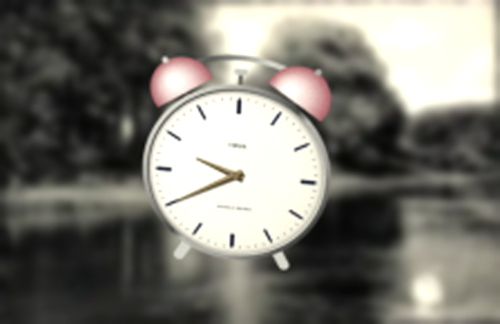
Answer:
9h40
